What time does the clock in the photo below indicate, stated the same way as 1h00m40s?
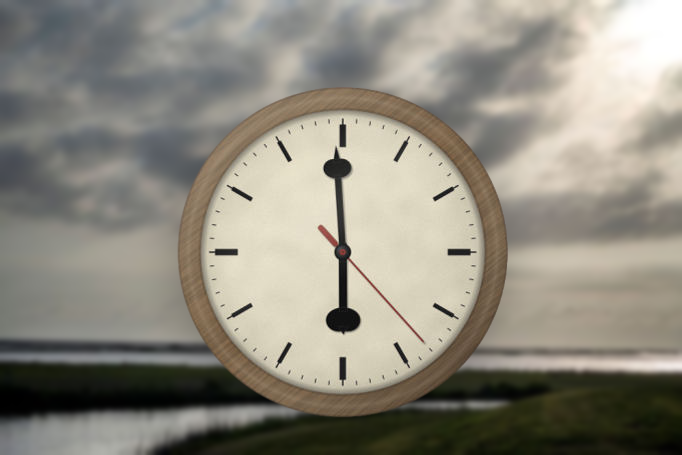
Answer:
5h59m23s
